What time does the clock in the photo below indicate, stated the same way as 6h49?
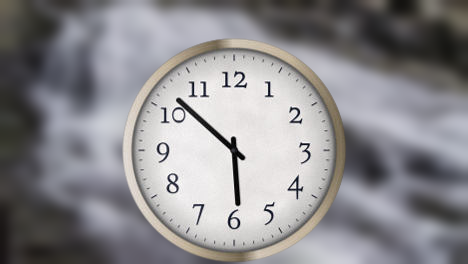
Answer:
5h52
